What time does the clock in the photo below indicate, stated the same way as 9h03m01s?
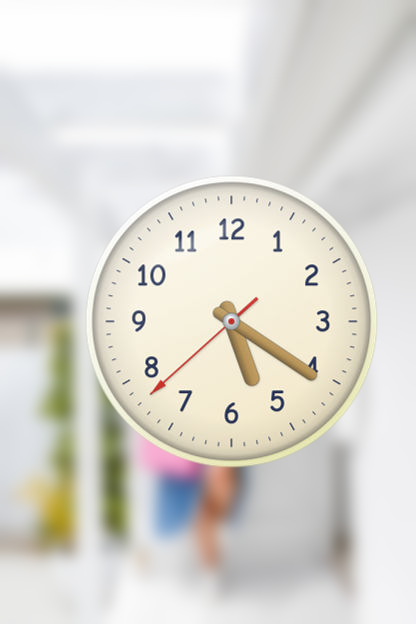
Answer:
5h20m38s
